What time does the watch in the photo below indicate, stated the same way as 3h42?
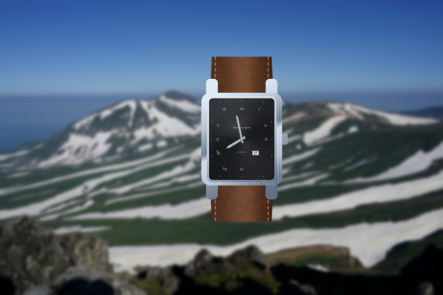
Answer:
7h58
